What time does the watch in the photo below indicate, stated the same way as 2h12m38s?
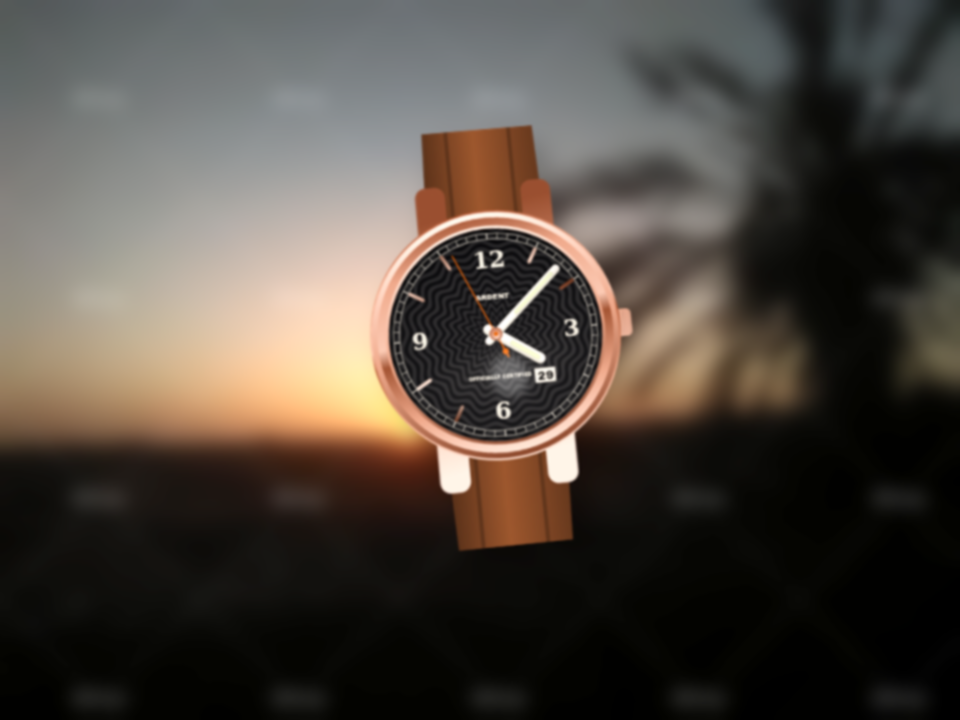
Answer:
4h07m56s
